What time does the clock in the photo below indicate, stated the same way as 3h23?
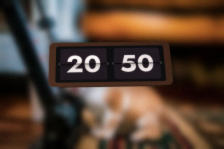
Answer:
20h50
